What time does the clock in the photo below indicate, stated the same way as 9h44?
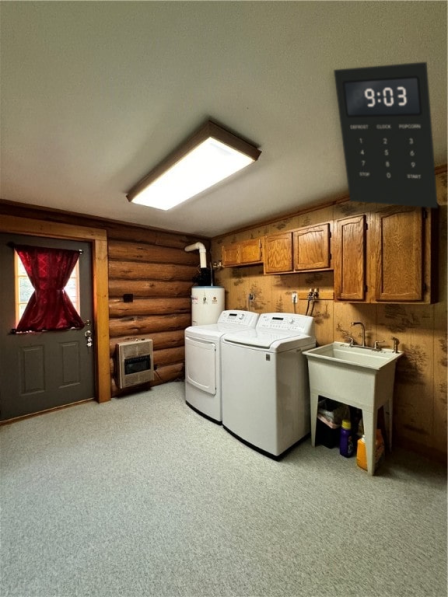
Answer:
9h03
